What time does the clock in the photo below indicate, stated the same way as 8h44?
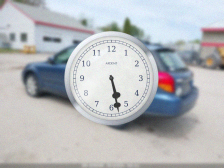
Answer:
5h28
